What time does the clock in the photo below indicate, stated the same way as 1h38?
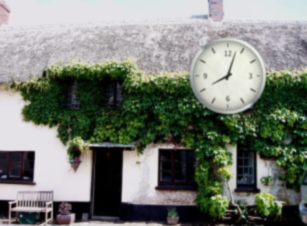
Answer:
8h03
